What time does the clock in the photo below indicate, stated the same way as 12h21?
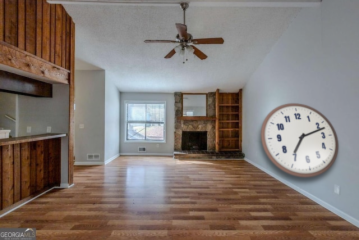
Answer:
7h12
